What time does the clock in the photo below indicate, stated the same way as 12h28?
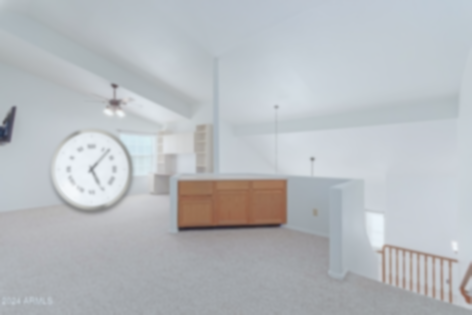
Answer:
5h07
